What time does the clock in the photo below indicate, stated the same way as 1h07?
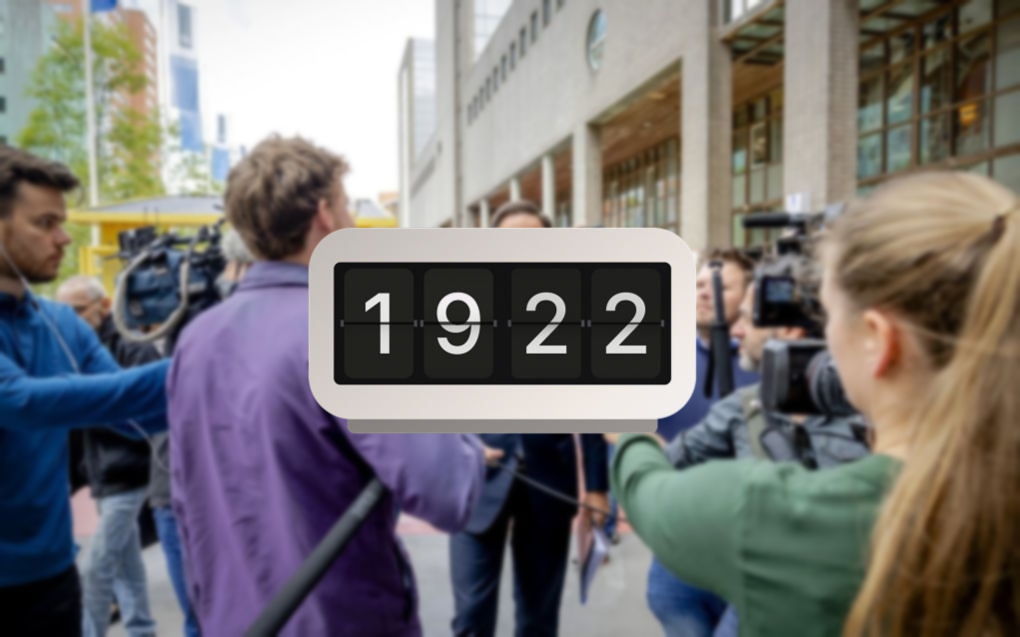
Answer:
19h22
